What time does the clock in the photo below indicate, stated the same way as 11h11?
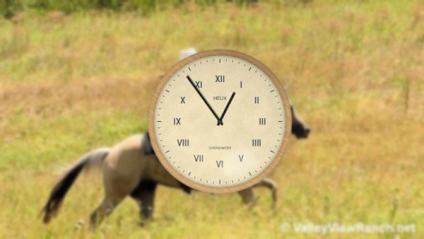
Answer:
12h54
